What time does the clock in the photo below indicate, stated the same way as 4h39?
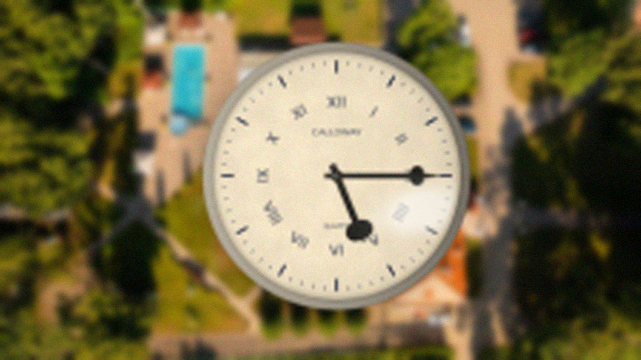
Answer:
5h15
